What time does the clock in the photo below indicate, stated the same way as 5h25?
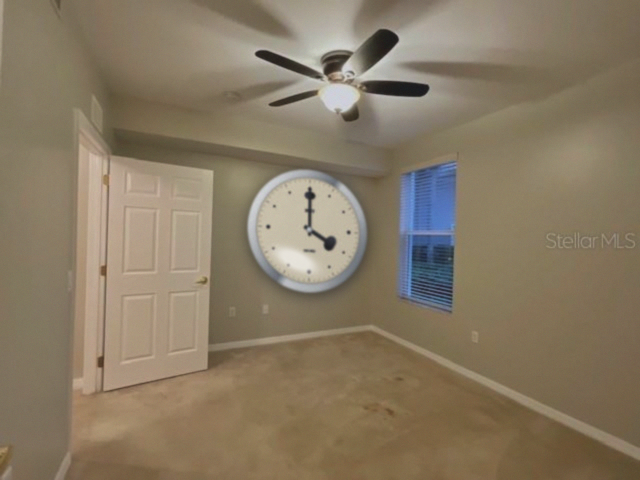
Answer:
4h00
